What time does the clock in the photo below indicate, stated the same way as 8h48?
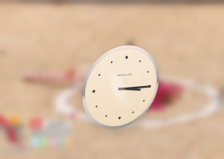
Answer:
3h15
